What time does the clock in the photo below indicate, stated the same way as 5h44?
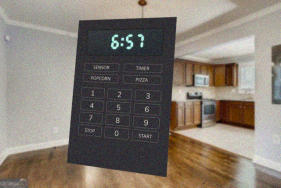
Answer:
6h57
